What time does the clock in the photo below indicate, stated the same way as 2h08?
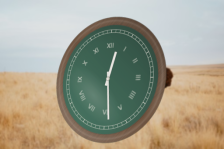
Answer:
12h29
